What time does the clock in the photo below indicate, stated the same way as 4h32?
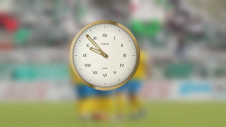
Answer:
9h53
